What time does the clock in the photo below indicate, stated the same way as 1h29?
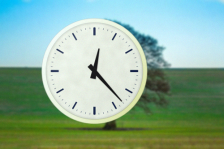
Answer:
12h23
